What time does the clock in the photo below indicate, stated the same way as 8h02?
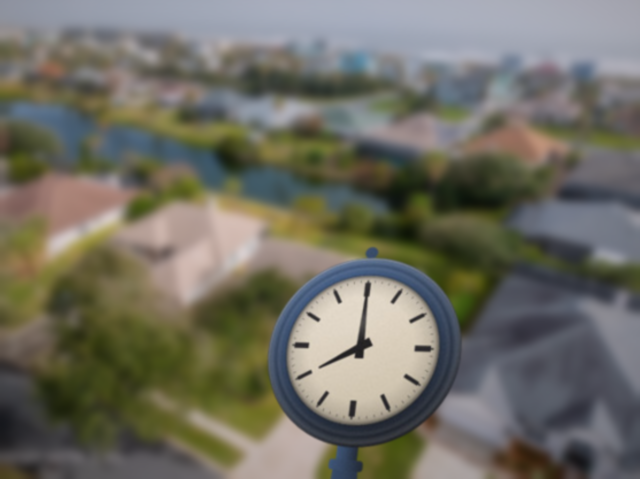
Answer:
8h00
